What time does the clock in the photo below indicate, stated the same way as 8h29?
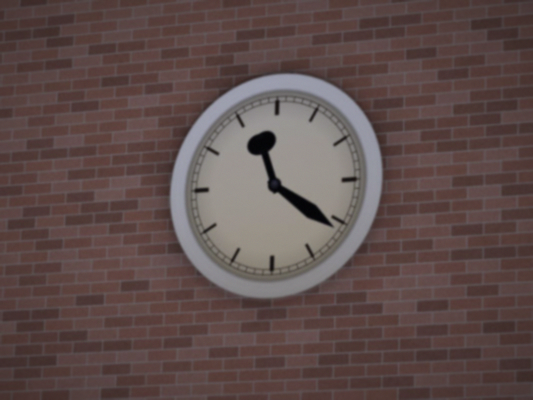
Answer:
11h21
